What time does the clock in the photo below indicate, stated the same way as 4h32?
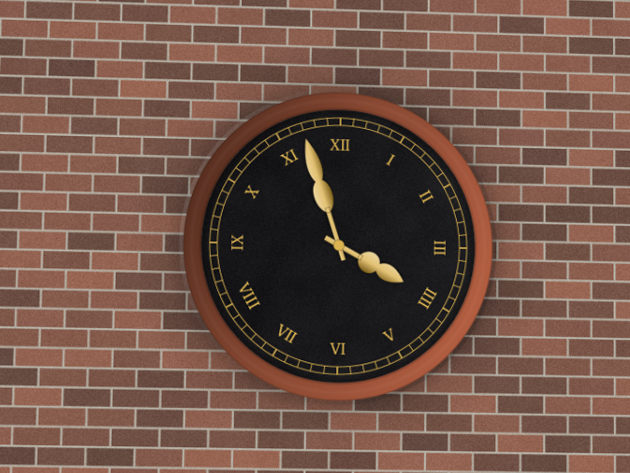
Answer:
3h57
